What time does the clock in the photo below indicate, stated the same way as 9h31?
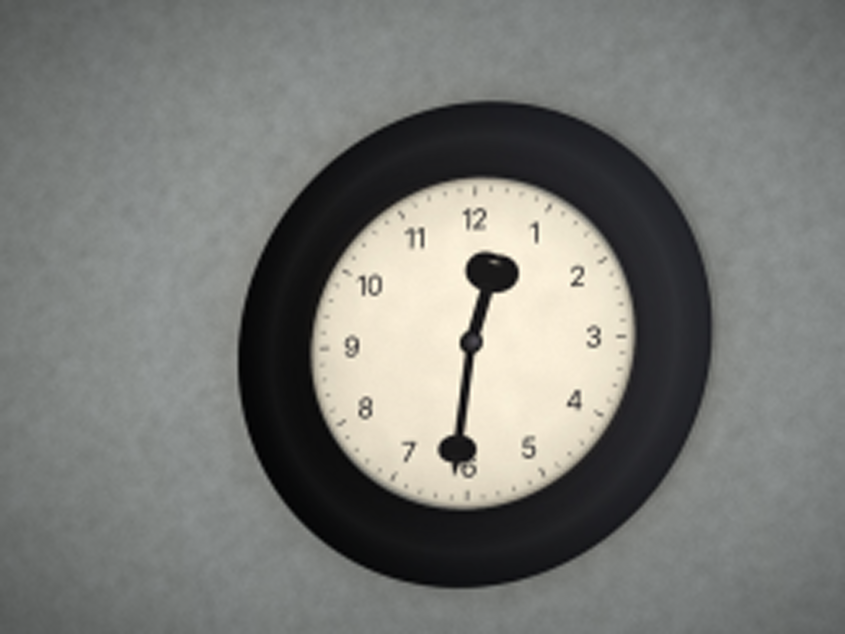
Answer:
12h31
